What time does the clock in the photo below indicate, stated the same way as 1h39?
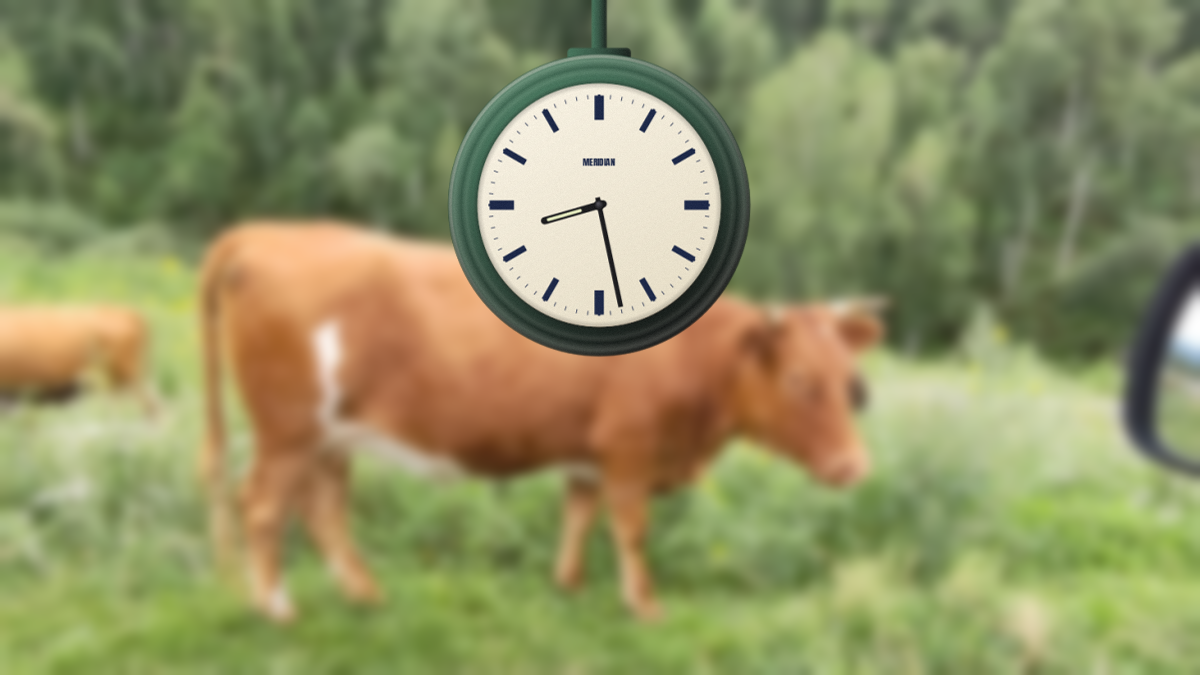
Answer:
8h28
